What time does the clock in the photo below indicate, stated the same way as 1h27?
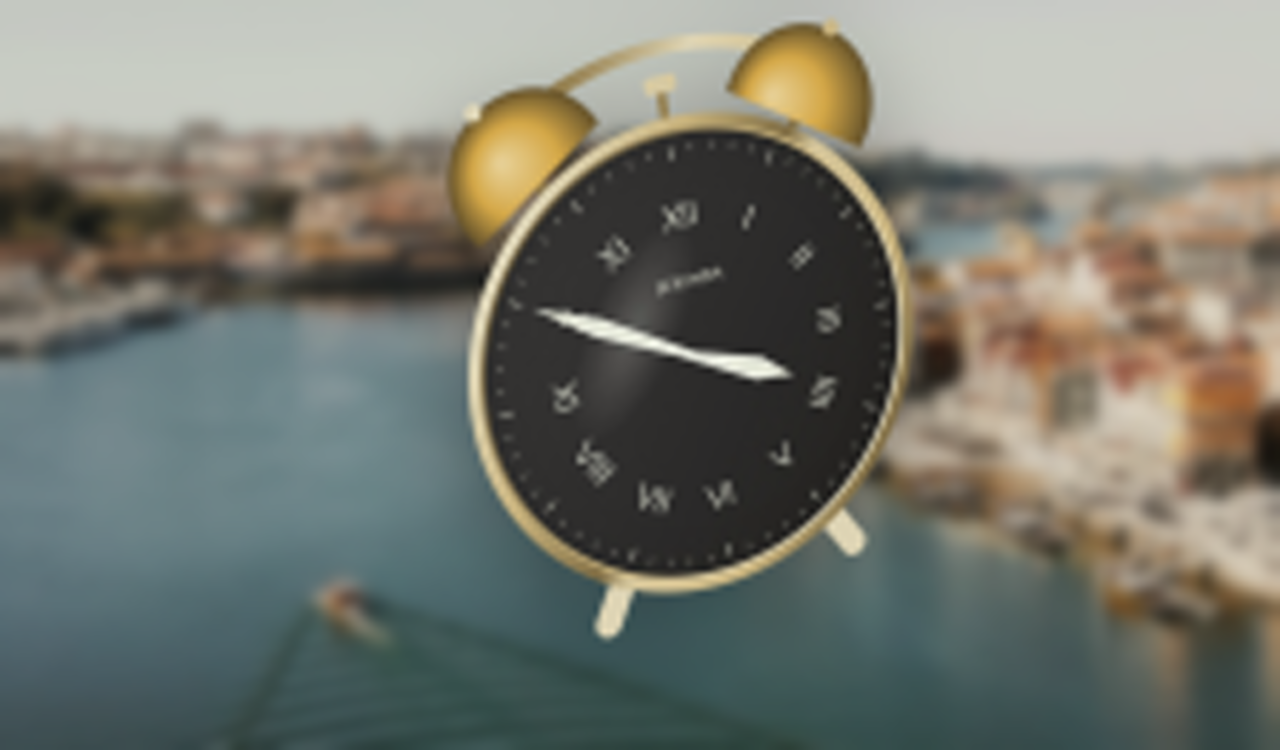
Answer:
3h50
